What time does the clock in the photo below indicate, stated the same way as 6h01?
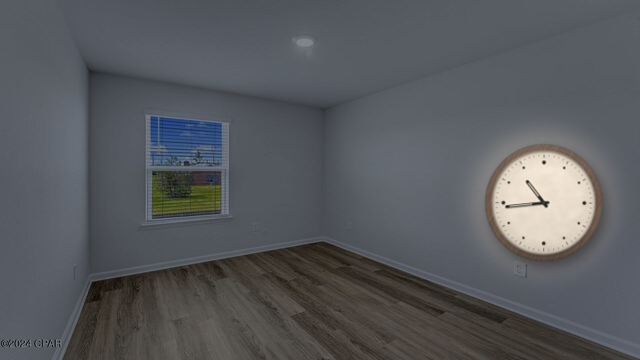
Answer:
10h44
